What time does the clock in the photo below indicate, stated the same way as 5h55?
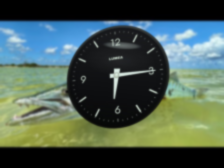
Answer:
6h15
